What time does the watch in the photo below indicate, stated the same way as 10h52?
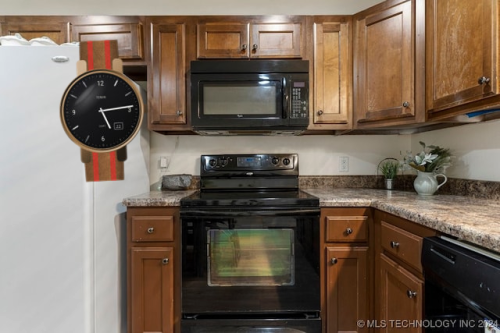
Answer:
5h14
